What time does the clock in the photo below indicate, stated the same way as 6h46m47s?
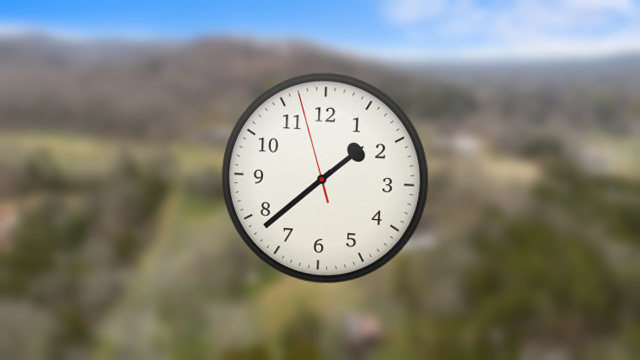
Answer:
1h37m57s
